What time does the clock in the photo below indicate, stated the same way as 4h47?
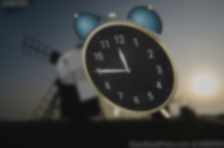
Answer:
11h45
